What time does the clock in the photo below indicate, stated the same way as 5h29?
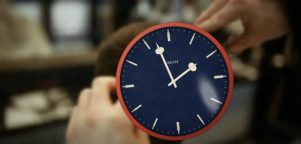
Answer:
1h57
